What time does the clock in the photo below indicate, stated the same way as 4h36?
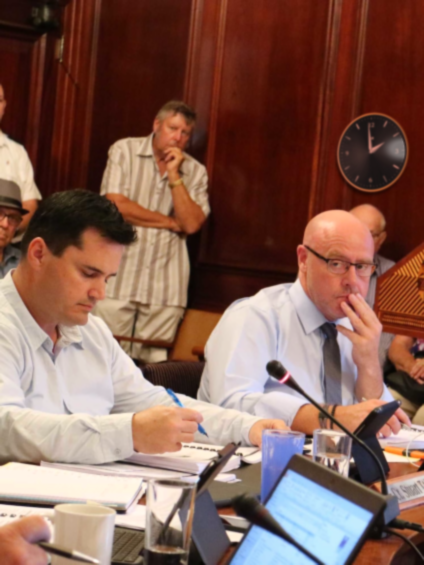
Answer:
1h59
